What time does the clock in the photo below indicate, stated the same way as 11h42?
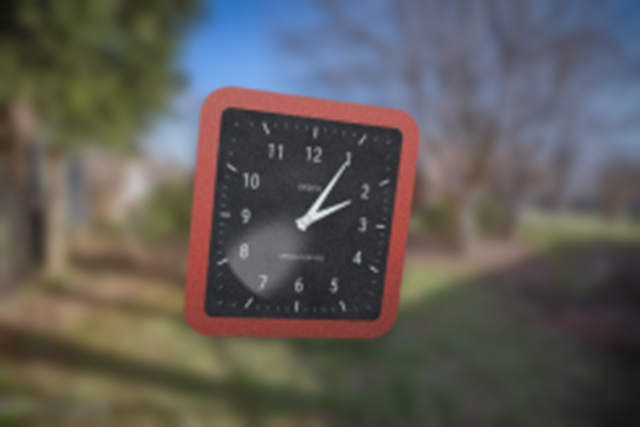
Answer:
2h05
